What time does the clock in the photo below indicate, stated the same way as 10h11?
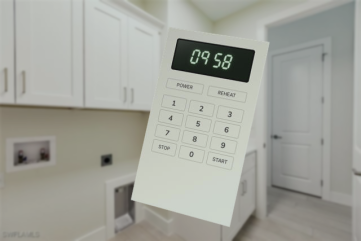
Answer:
9h58
